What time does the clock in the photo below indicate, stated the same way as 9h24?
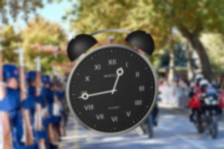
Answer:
12h44
